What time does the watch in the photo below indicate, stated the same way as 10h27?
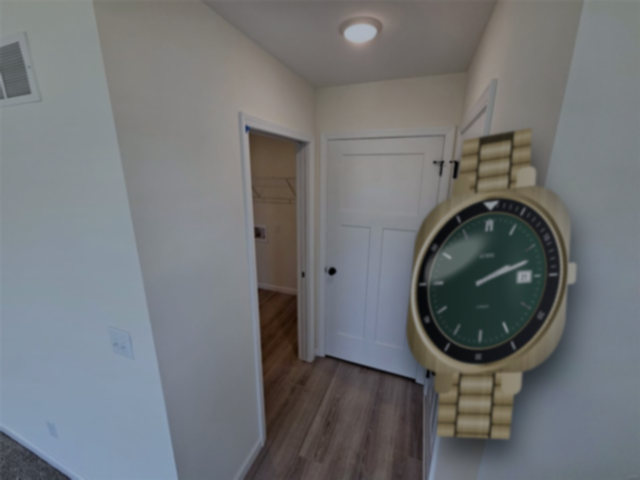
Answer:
2h12
